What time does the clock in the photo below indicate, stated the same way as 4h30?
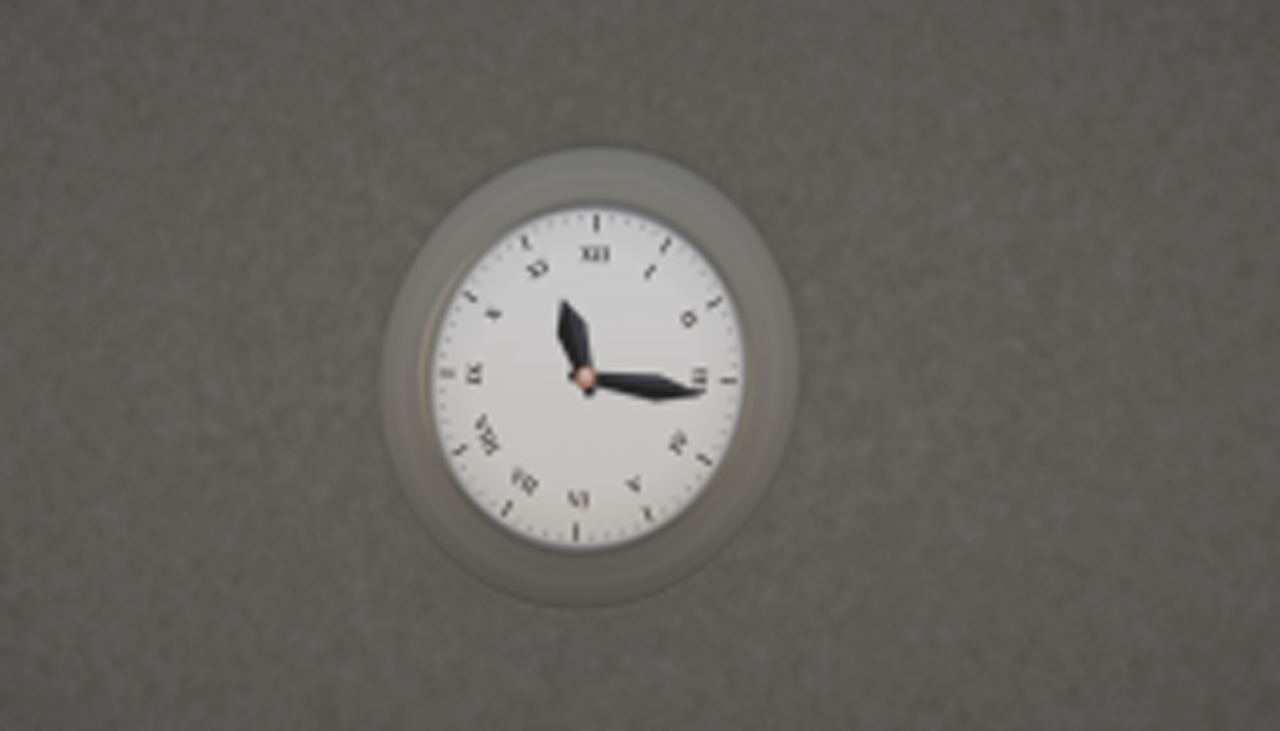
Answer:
11h16
